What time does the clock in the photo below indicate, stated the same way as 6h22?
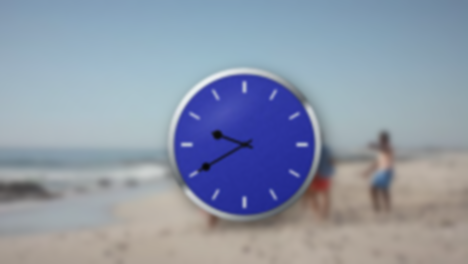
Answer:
9h40
